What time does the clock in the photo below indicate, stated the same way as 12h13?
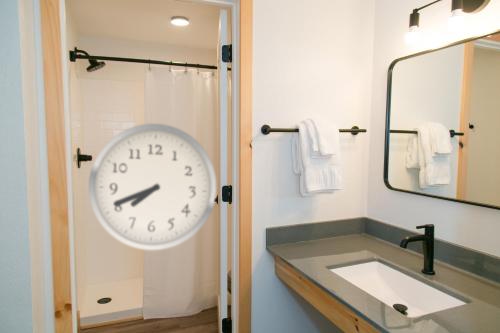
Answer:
7h41
